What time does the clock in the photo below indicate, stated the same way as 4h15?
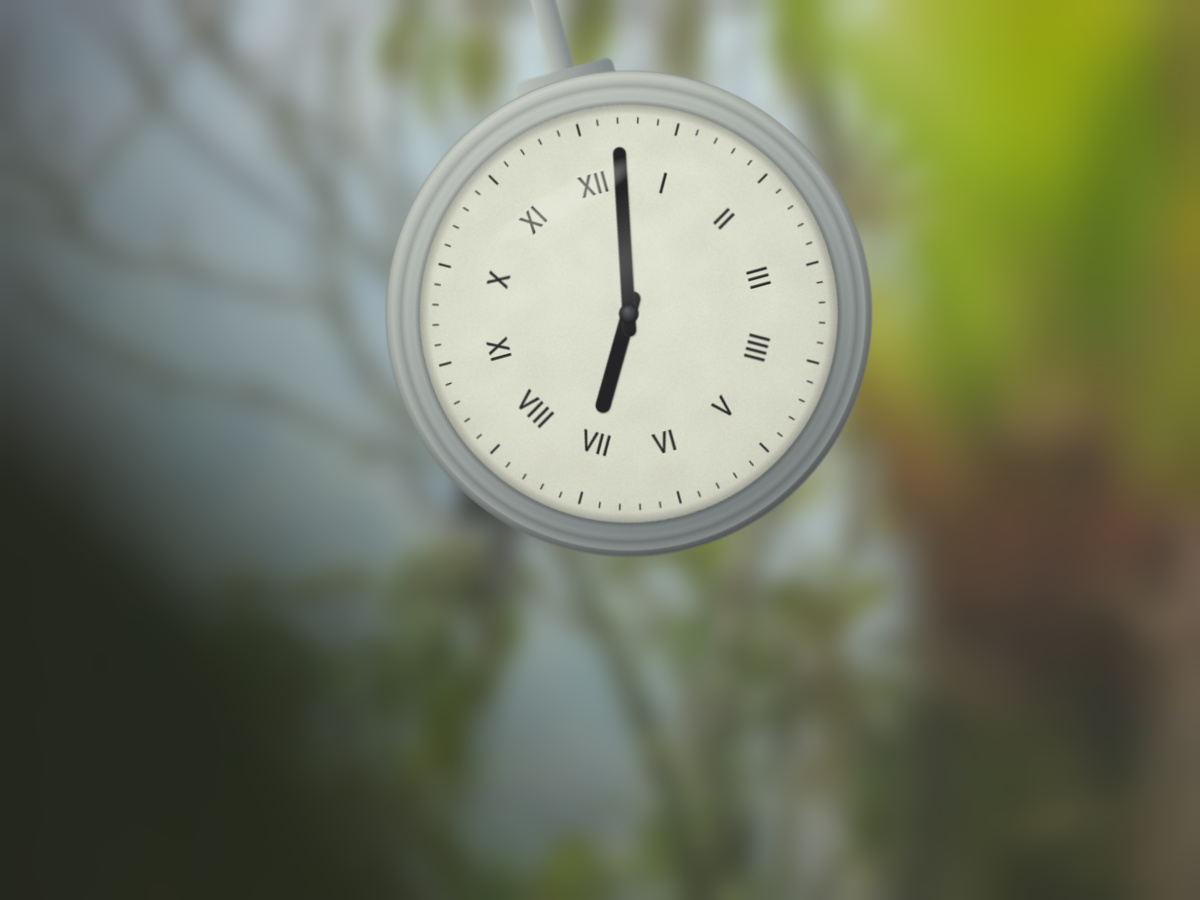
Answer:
7h02
